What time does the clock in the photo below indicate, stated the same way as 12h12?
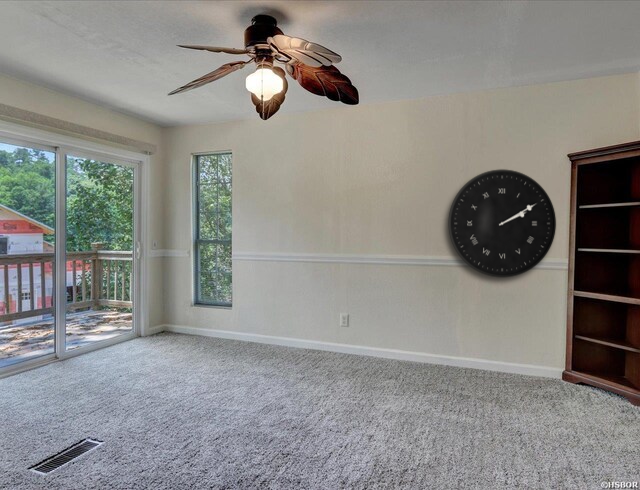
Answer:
2h10
